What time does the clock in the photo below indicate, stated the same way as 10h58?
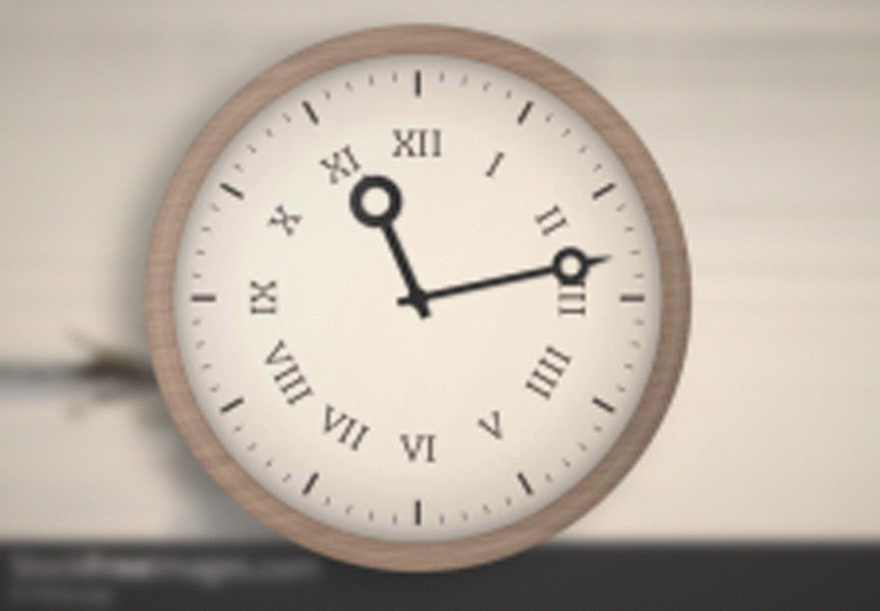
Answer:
11h13
